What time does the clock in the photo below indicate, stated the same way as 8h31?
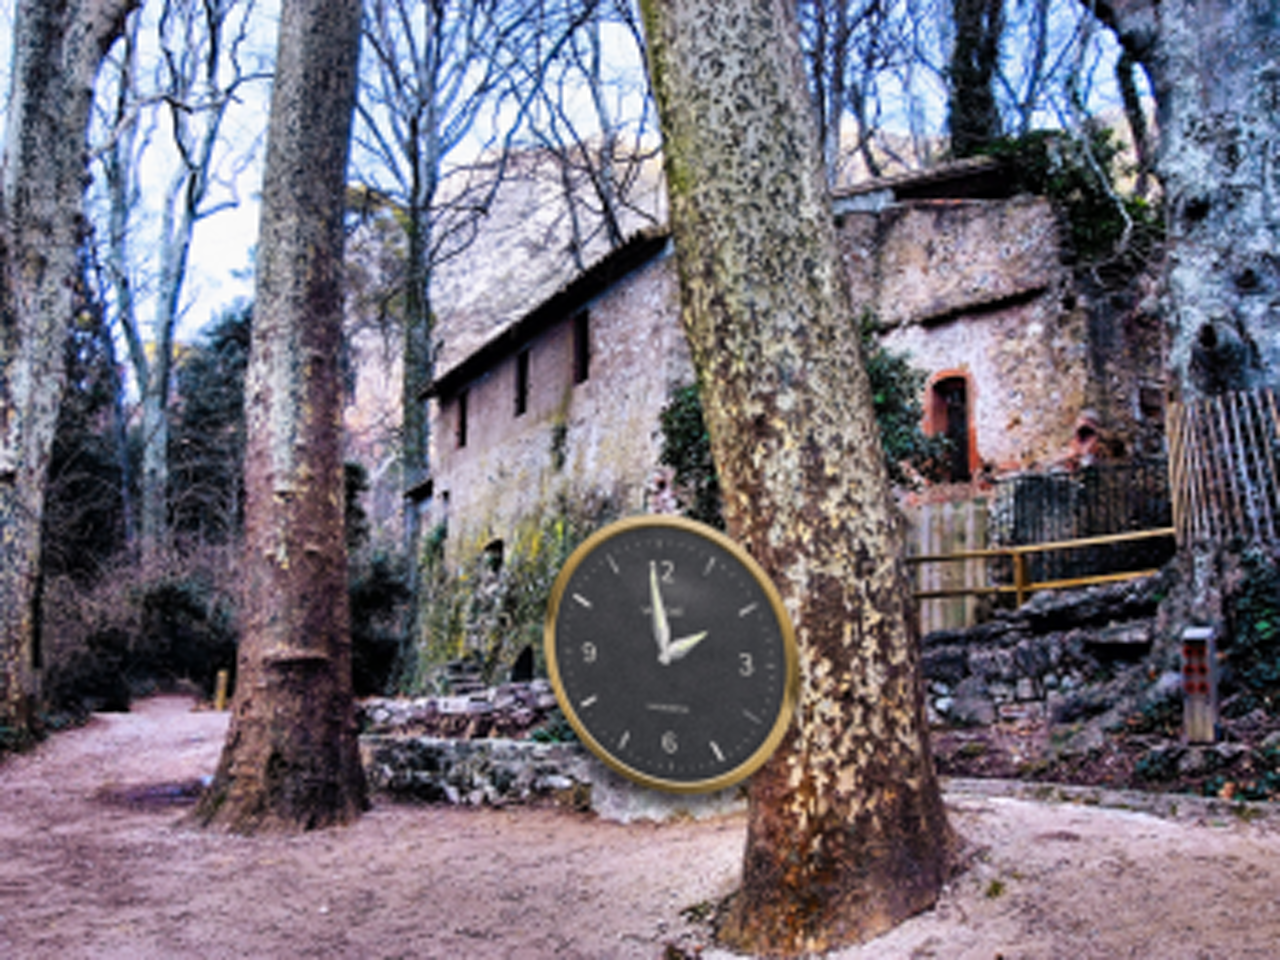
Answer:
1h59
